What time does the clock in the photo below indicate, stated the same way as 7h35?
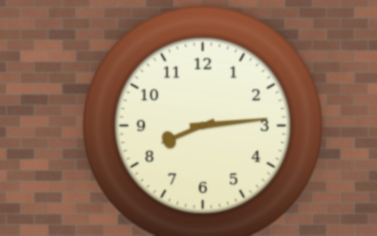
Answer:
8h14
